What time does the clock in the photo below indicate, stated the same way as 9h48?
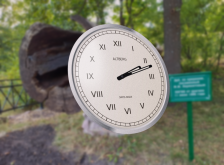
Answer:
2h12
